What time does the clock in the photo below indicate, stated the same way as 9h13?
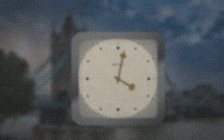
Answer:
4h02
